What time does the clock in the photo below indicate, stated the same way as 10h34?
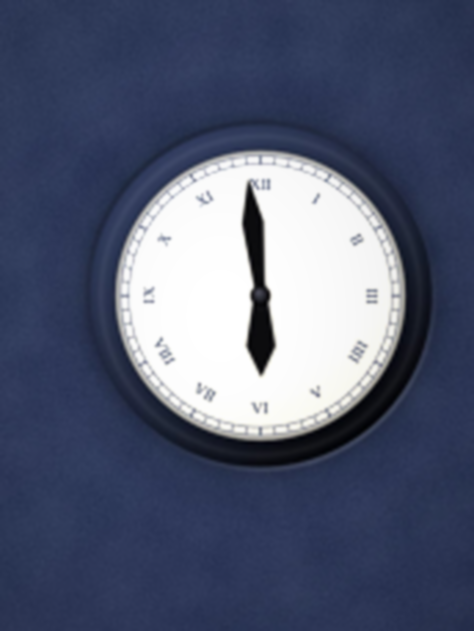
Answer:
5h59
